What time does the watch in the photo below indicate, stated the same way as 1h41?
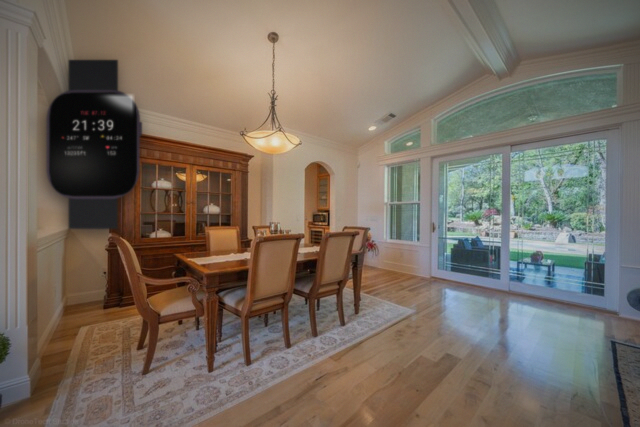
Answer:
21h39
